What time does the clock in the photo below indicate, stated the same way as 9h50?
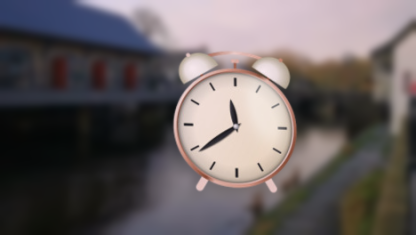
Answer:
11h39
